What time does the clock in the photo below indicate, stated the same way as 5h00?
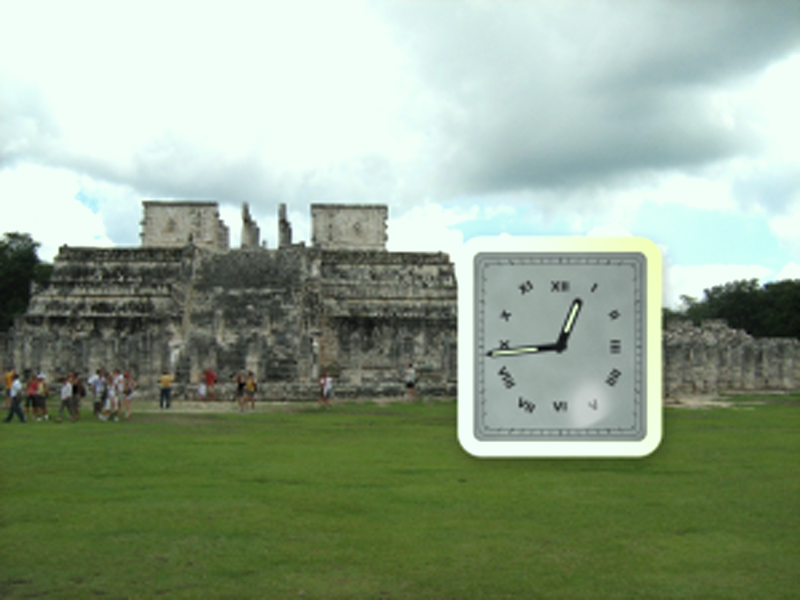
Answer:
12h44
